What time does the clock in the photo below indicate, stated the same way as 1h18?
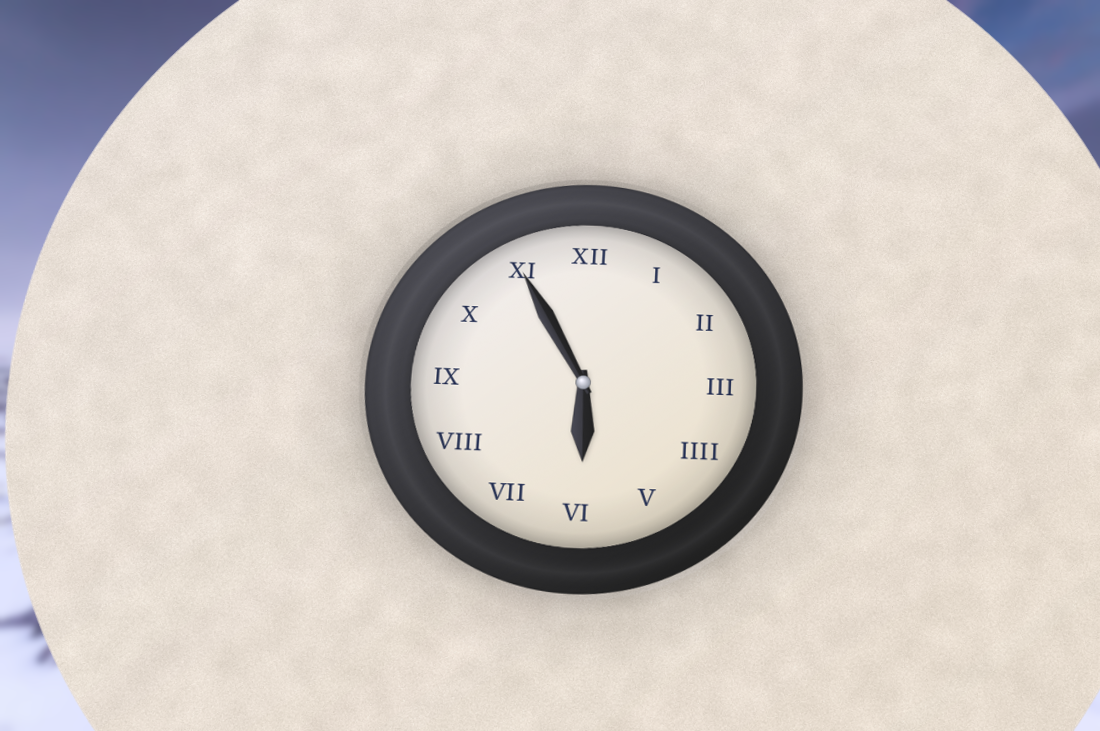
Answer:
5h55
